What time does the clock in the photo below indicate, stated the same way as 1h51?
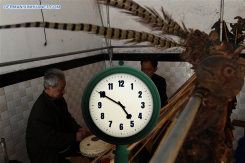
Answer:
4h50
